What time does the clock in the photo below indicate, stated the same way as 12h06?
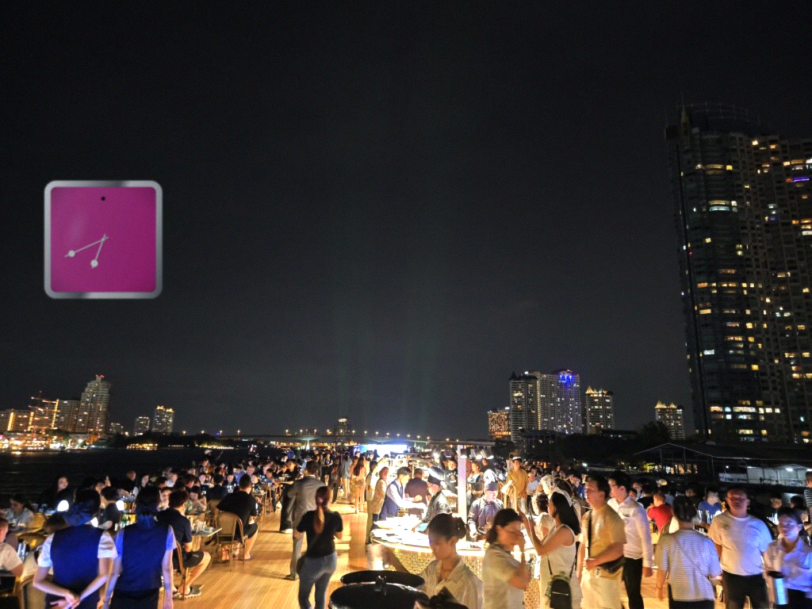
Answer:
6h41
